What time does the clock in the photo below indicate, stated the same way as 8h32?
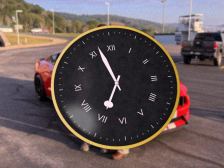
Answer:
6h57
